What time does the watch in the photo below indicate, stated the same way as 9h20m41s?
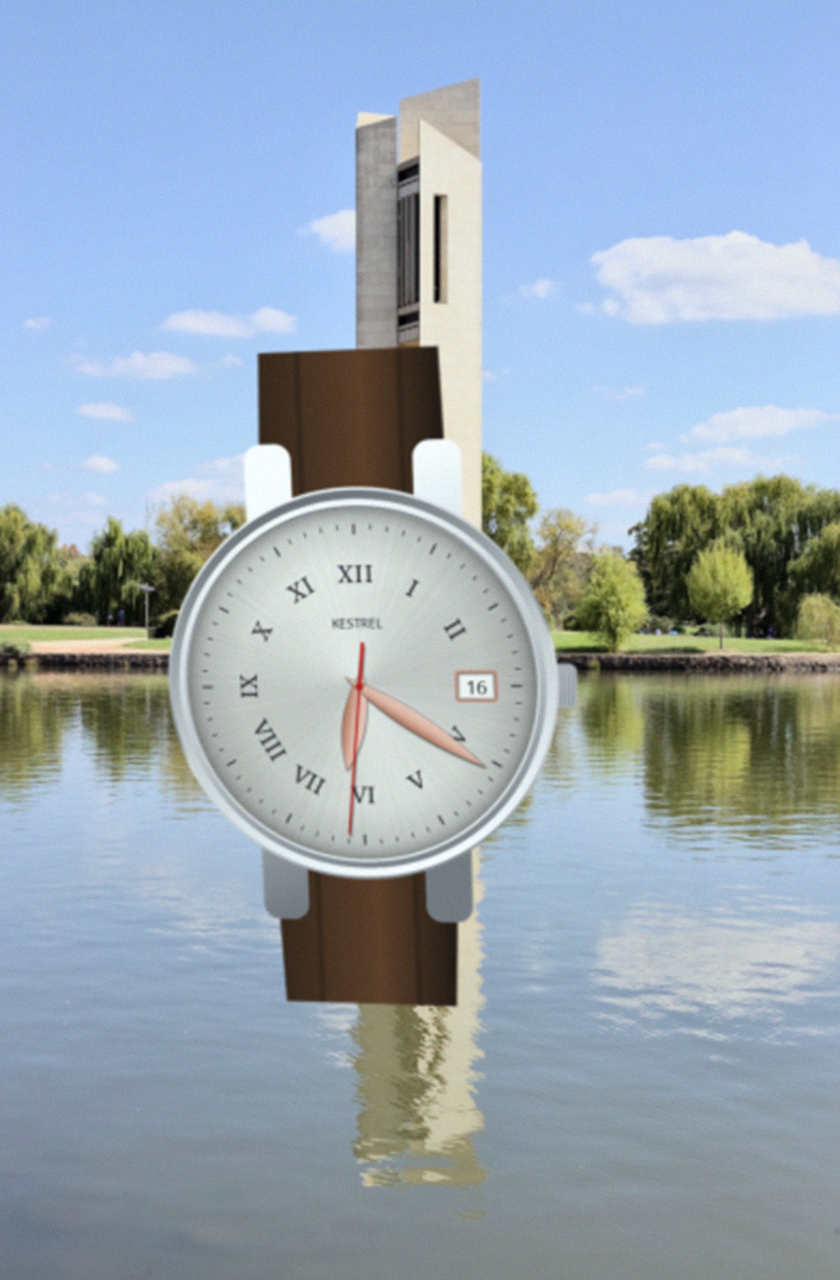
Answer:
6h20m31s
